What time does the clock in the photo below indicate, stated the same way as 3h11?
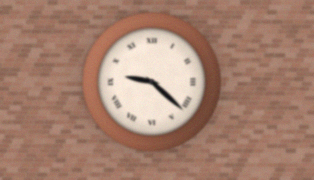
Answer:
9h22
